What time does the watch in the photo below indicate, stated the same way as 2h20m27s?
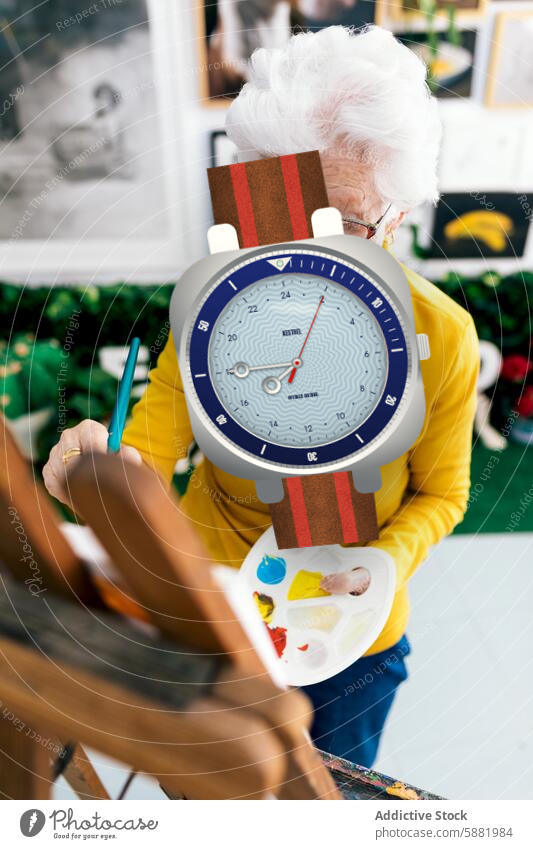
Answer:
15h45m05s
